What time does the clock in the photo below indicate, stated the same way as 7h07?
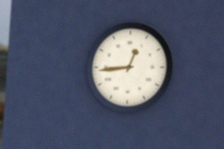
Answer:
12h44
